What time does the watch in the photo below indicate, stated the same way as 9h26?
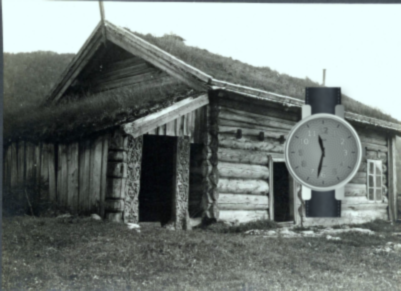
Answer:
11h32
